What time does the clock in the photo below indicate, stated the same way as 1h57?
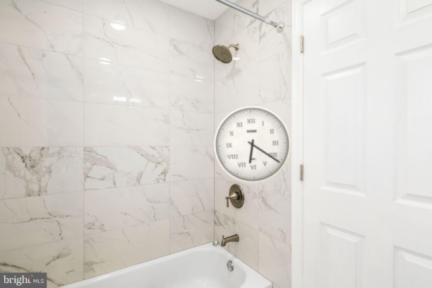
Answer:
6h21
